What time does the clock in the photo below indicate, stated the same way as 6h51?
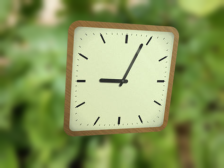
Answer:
9h04
